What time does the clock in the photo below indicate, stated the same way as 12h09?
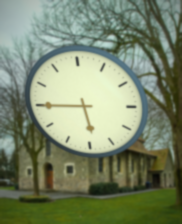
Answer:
5h45
